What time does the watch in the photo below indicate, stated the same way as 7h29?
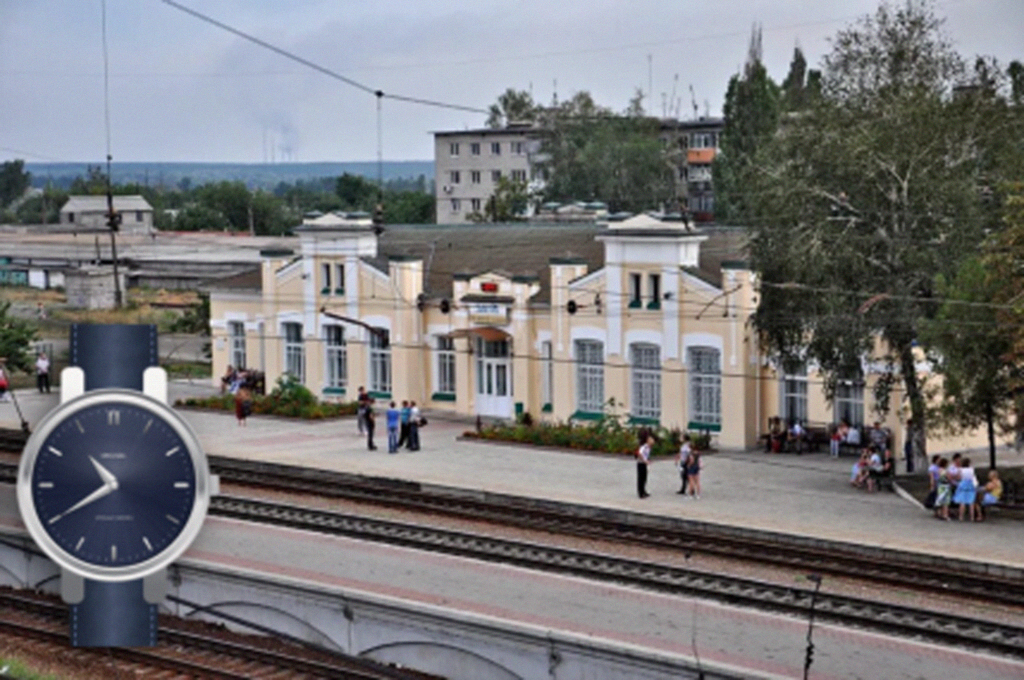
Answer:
10h40
